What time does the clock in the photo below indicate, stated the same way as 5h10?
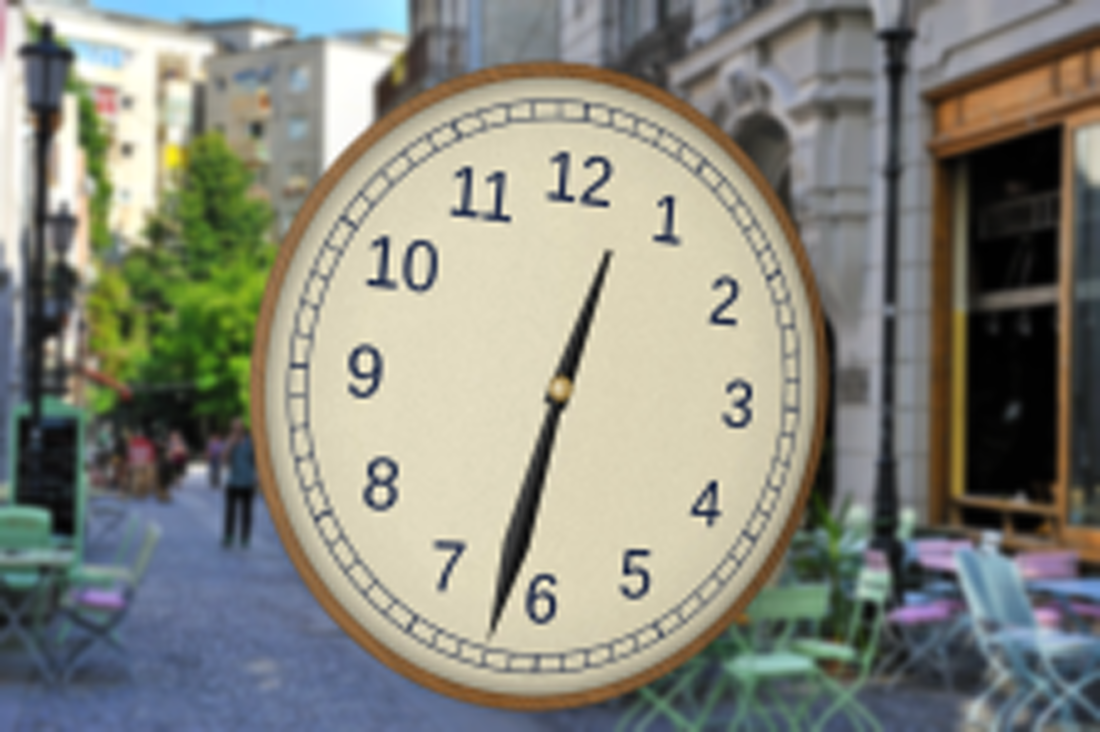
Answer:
12h32
